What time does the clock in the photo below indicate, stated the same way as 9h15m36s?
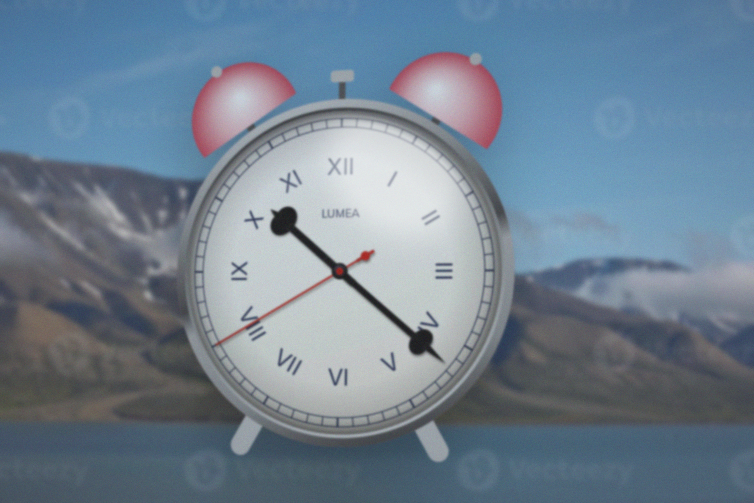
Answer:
10h21m40s
